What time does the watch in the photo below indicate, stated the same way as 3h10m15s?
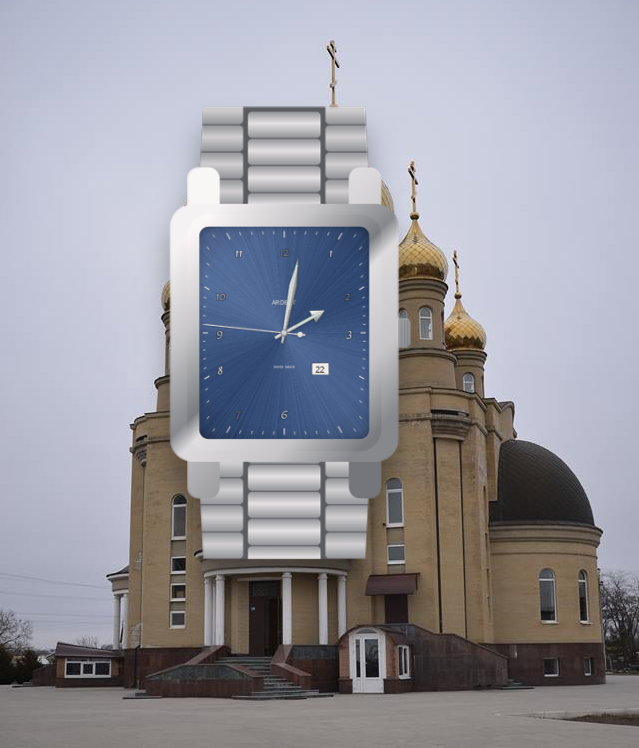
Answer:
2h01m46s
